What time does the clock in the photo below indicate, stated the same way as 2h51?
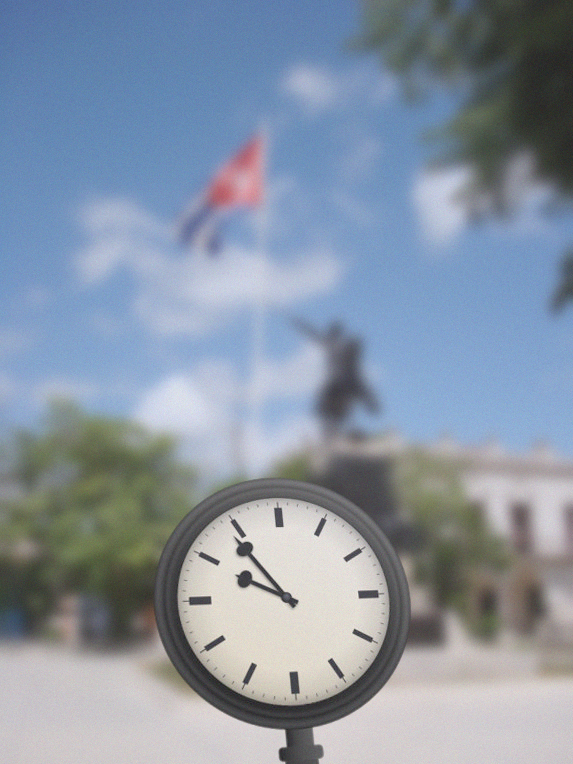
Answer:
9h54
